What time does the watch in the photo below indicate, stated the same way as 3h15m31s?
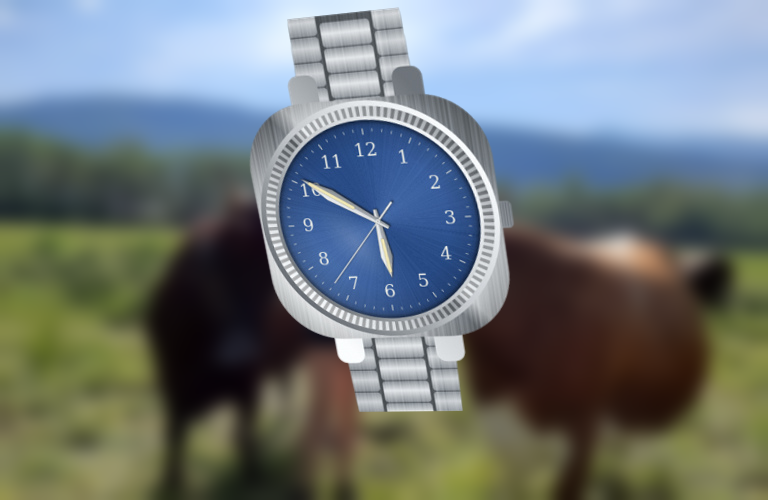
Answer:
5h50m37s
